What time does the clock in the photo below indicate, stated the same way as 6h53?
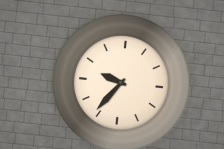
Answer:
9h36
